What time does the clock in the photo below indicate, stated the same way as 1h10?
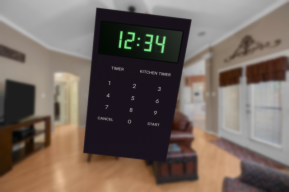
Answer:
12h34
